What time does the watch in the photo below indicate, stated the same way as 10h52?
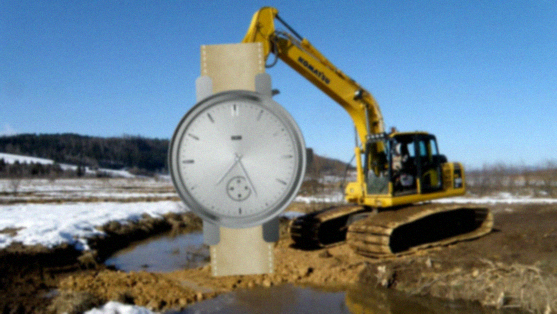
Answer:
7h26
